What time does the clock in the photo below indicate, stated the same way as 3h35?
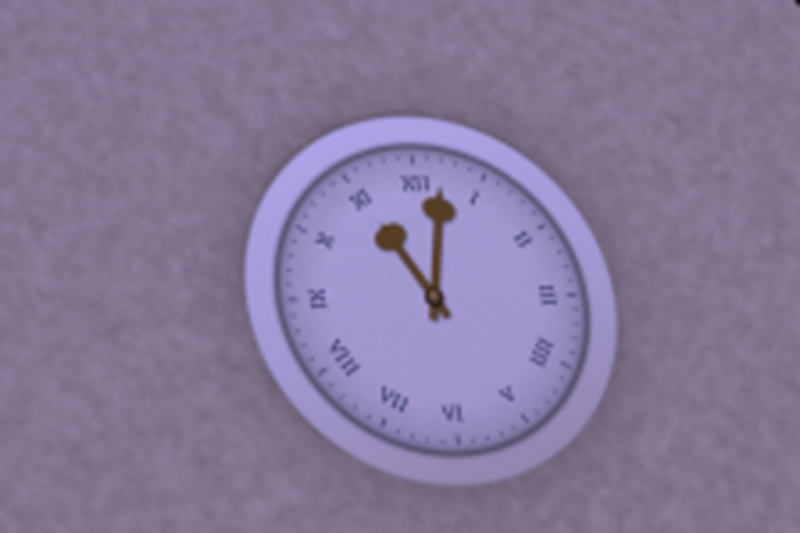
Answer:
11h02
